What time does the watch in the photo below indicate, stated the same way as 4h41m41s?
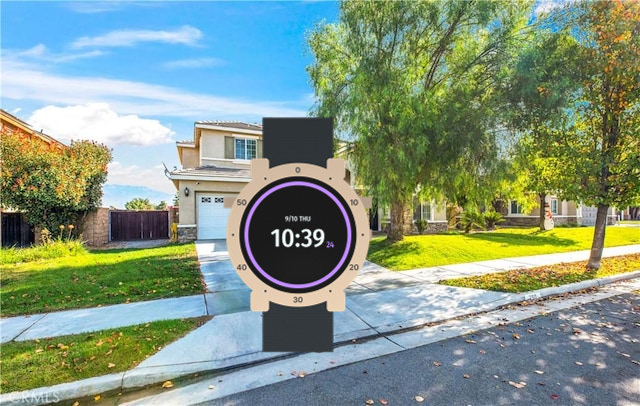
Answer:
10h39m24s
